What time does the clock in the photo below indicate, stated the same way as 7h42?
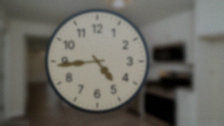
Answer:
4h44
